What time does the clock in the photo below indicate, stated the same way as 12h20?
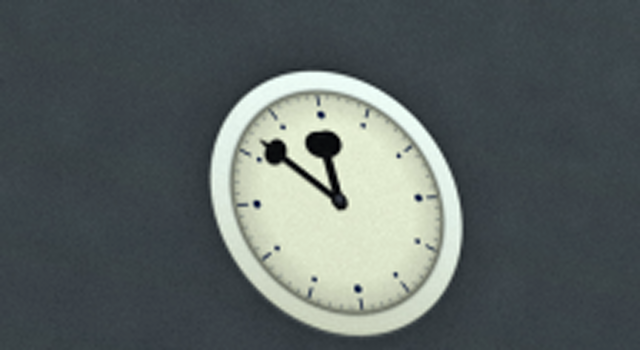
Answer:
11h52
